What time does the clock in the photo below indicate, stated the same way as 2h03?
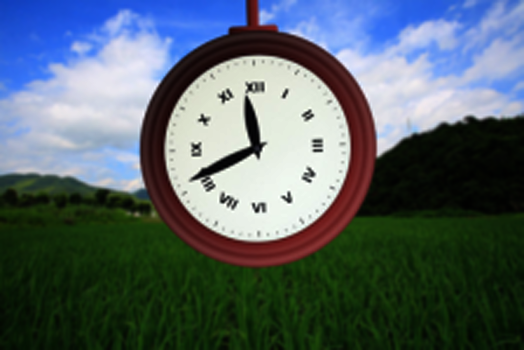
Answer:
11h41
